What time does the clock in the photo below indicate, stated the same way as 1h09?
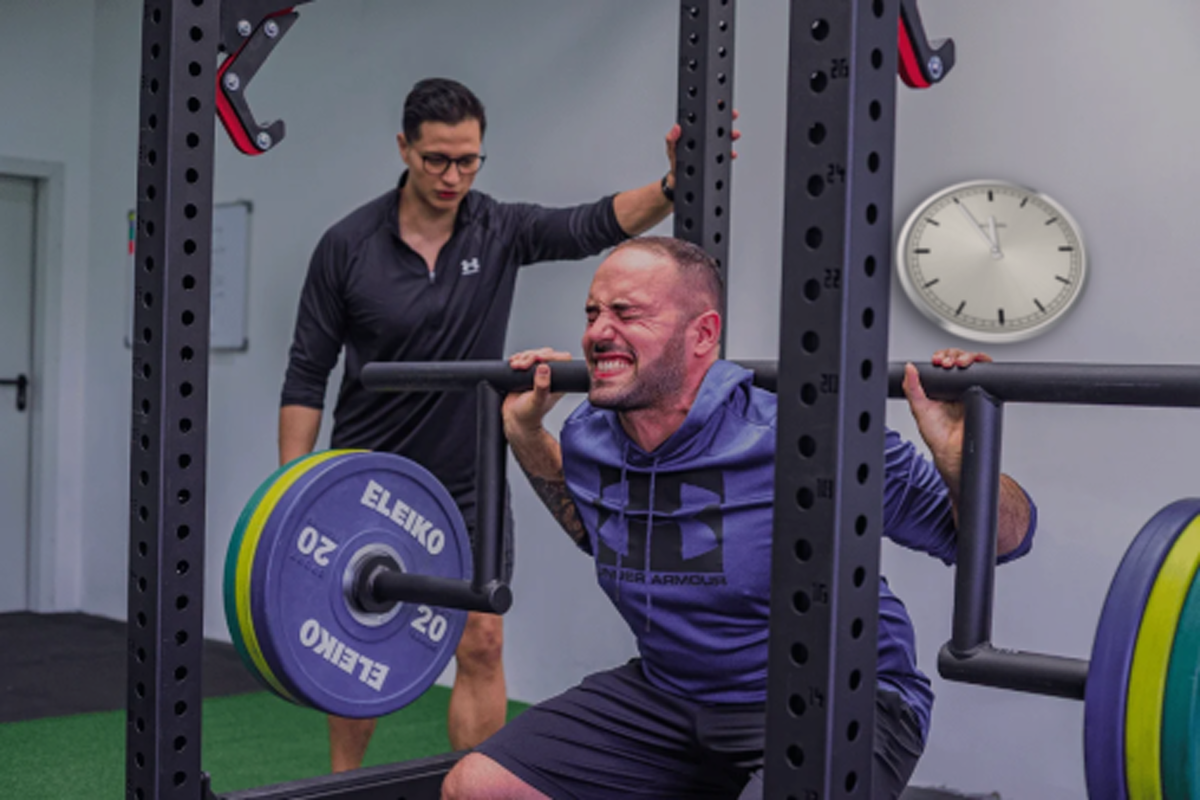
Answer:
11h55
